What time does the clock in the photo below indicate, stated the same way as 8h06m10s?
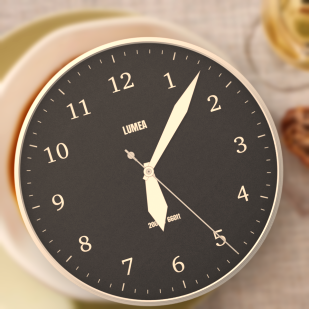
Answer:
6h07m25s
